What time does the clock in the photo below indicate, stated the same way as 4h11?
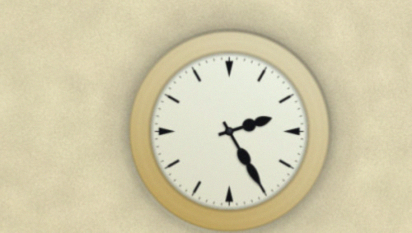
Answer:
2h25
